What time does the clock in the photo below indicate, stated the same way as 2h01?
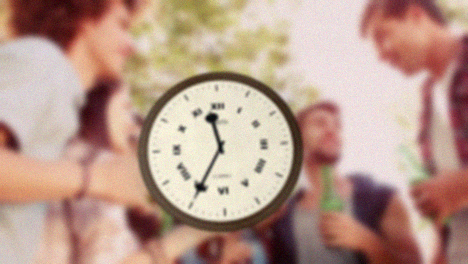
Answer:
11h35
